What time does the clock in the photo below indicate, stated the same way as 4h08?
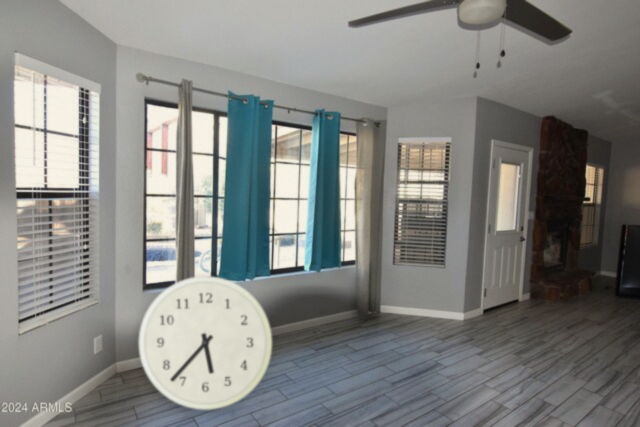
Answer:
5h37
